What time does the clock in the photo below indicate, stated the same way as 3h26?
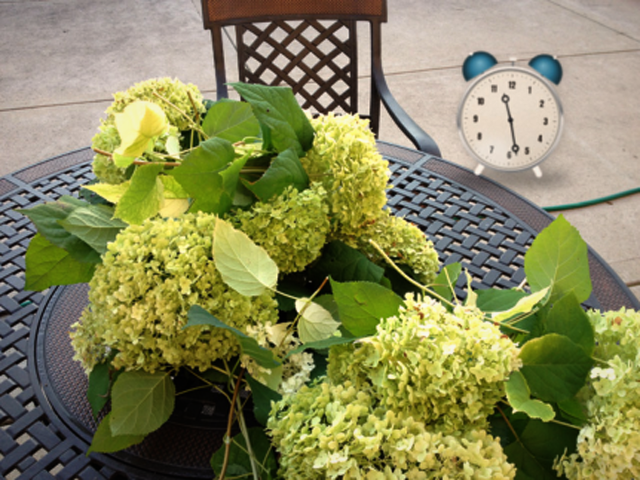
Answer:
11h28
